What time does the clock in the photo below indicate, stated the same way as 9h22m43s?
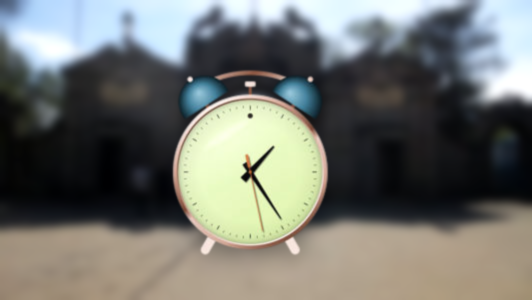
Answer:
1h24m28s
